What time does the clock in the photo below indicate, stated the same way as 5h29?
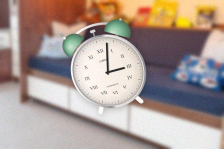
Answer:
3h03
